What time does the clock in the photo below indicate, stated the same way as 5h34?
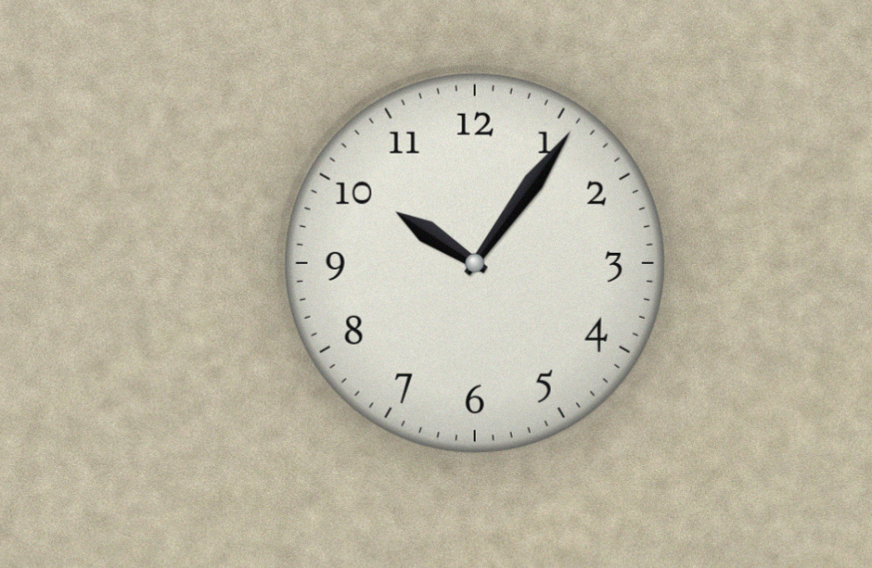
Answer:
10h06
